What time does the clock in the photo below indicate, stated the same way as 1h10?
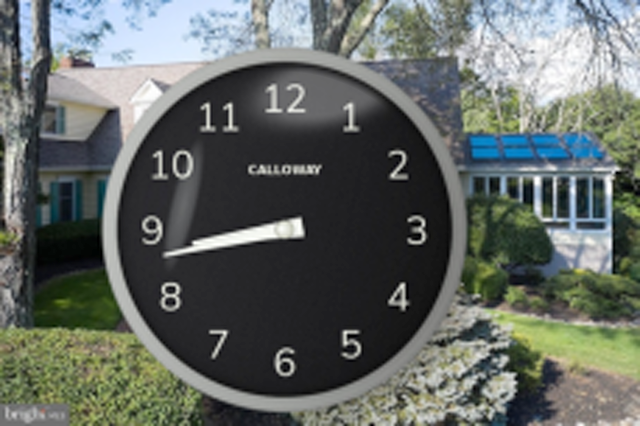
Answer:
8h43
